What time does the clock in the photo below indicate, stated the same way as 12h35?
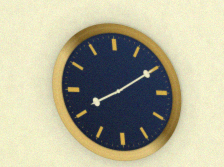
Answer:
8h10
